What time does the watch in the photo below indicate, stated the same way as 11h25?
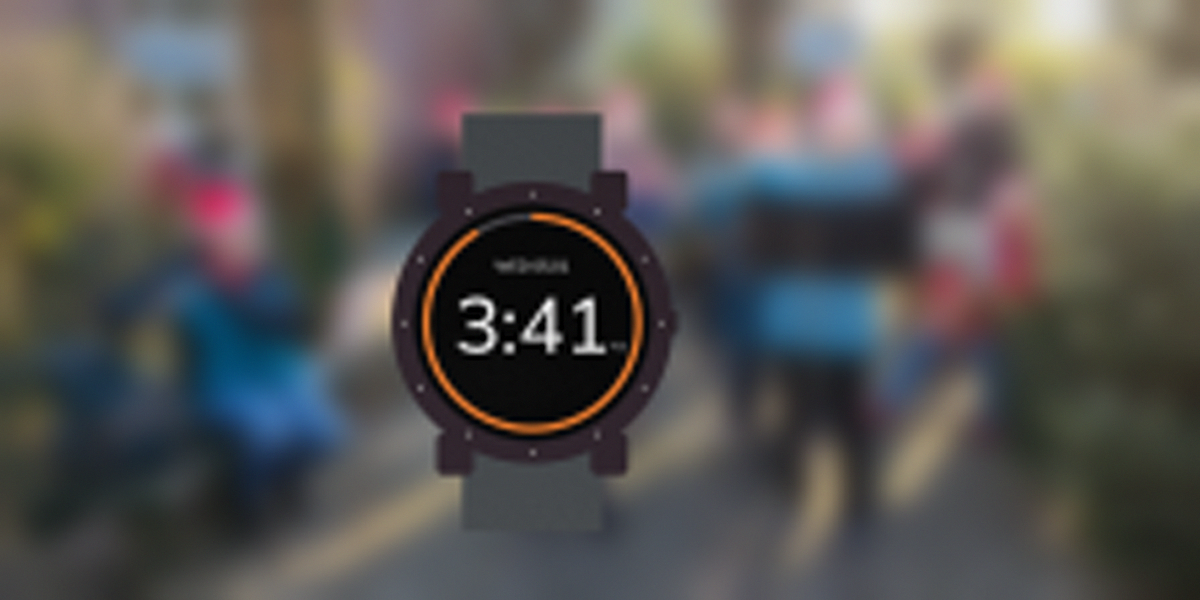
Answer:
3h41
